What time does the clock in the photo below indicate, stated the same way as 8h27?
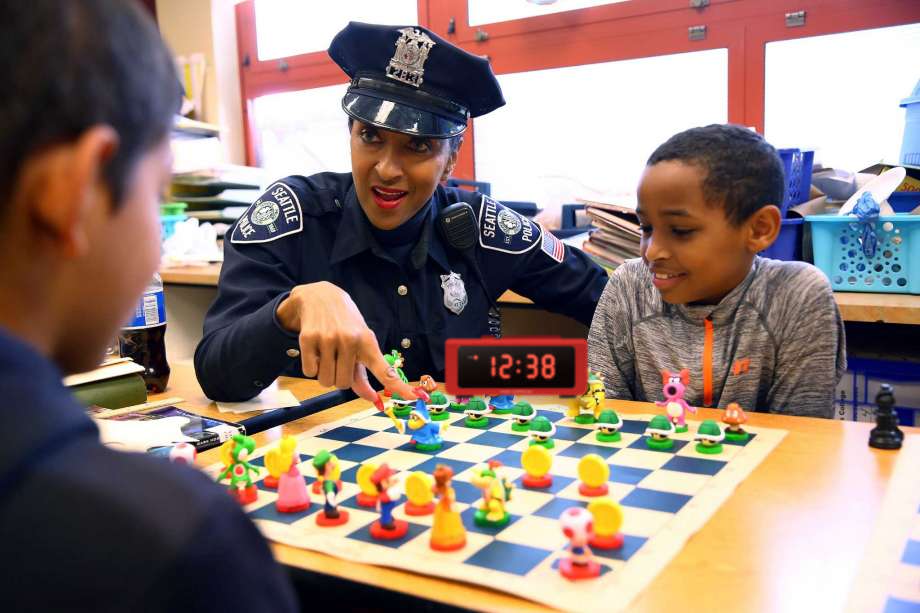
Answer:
12h38
